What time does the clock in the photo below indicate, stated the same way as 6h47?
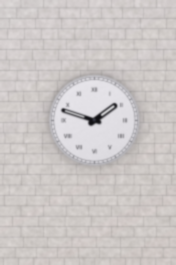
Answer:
1h48
